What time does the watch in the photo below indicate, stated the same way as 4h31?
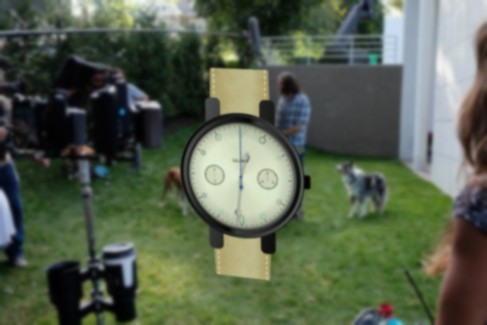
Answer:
12h31
